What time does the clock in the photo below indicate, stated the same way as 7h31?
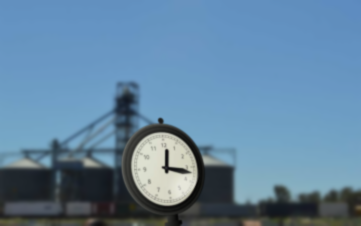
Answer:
12h17
